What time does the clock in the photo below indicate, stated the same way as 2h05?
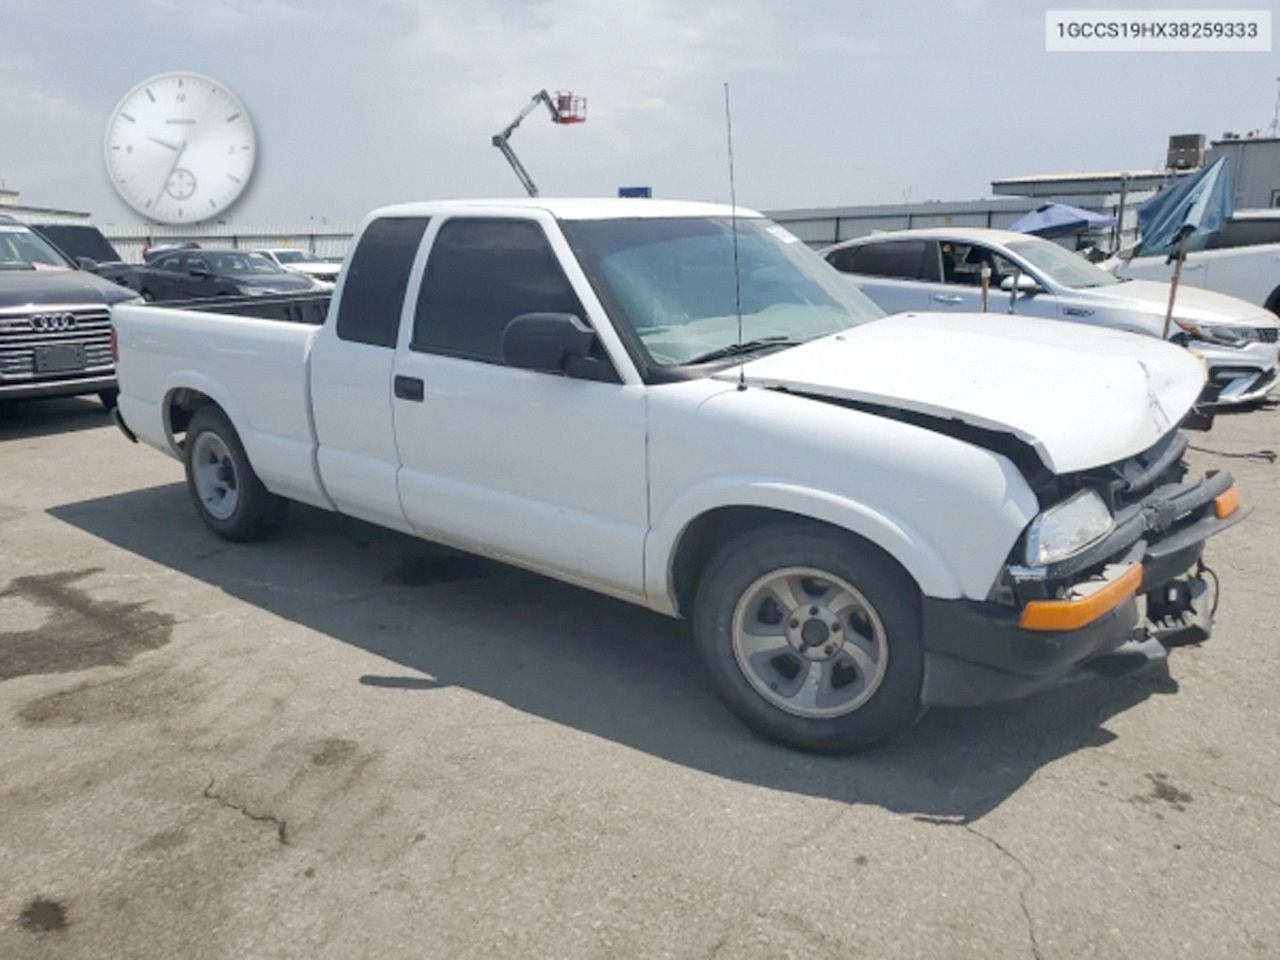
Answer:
9h34
